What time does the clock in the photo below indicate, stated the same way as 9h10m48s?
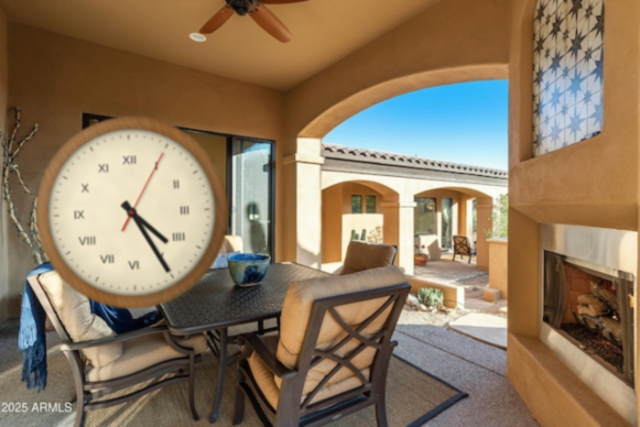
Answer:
4h25m05s
